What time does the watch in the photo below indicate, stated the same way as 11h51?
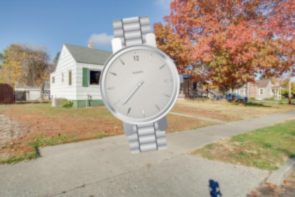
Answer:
7h38
